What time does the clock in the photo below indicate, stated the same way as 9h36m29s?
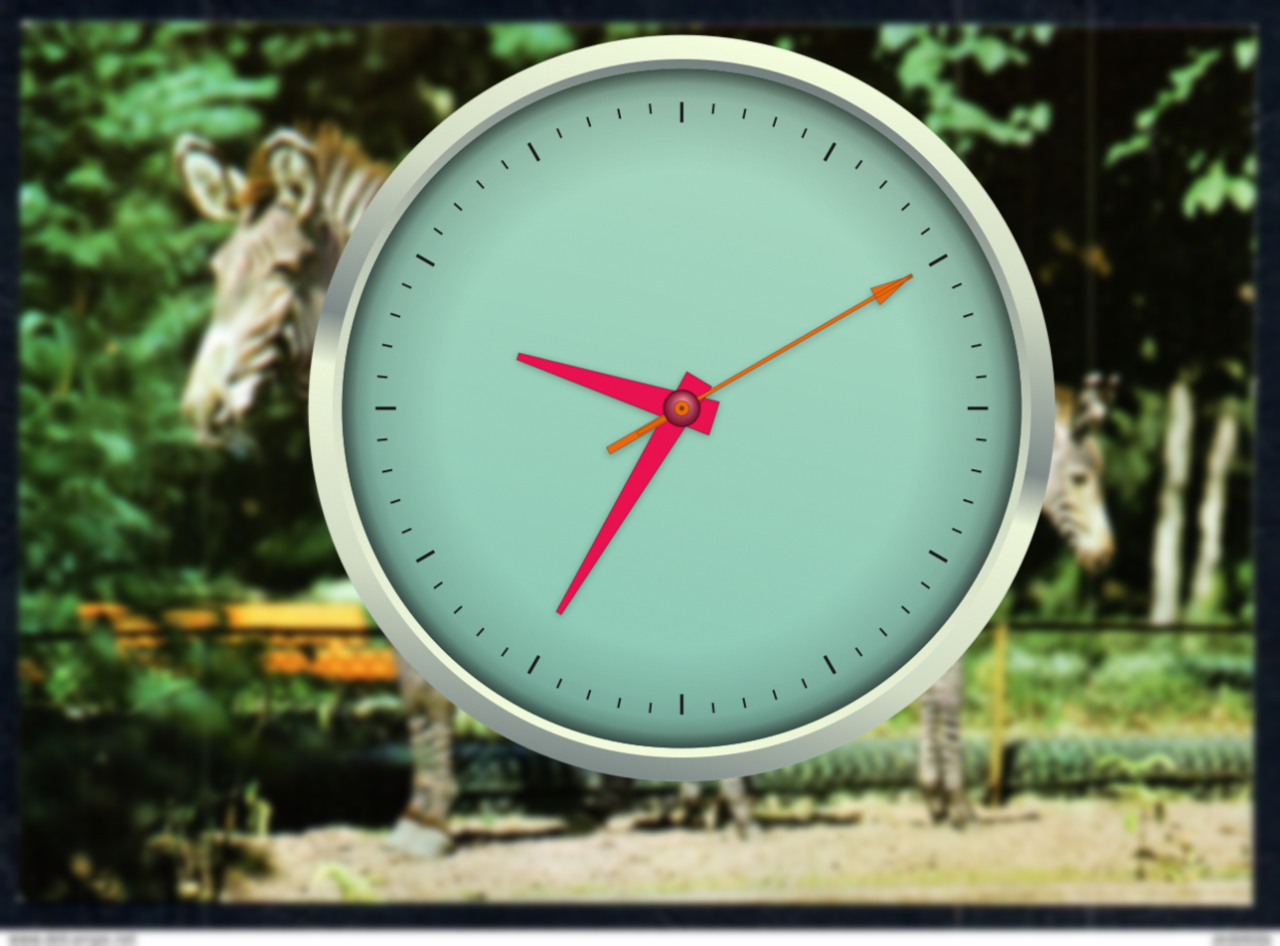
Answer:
9h35m10s
